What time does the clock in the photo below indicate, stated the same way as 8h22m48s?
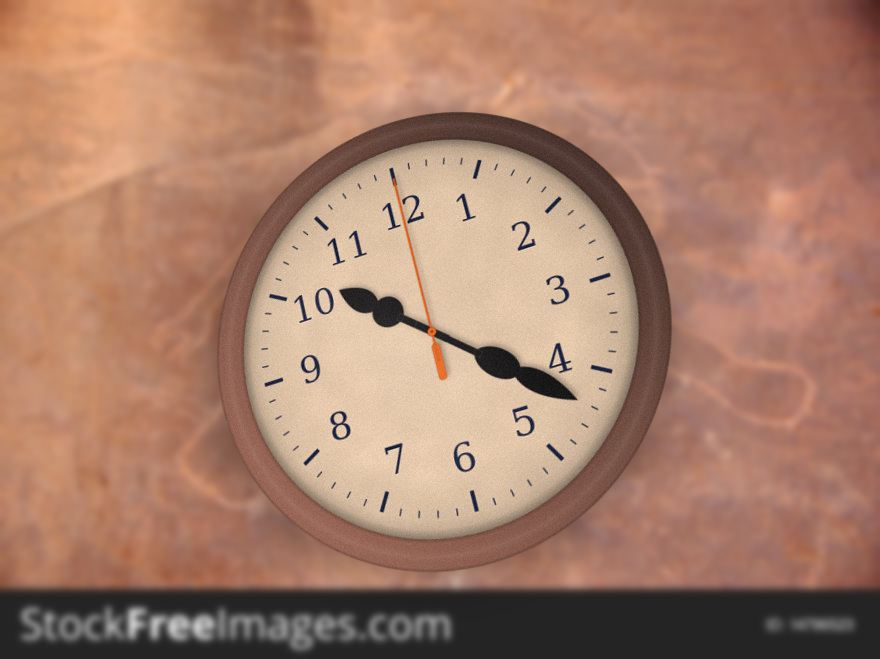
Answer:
10h22m00s
